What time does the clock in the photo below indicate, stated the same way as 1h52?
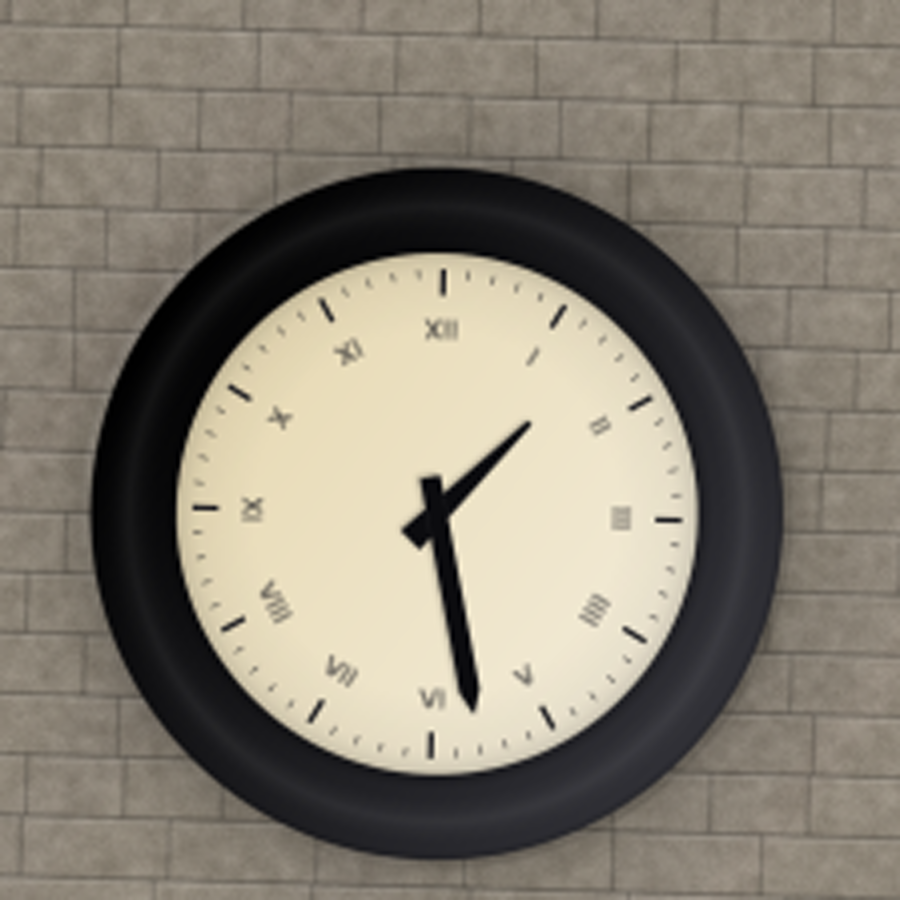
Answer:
1h28
